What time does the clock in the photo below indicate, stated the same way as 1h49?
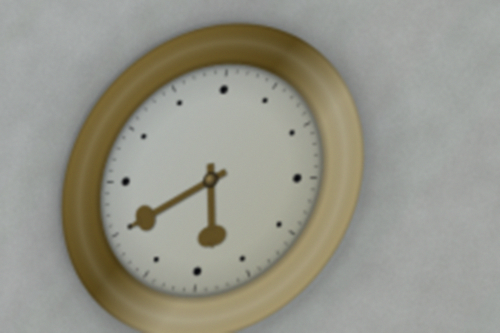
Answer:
5h40
